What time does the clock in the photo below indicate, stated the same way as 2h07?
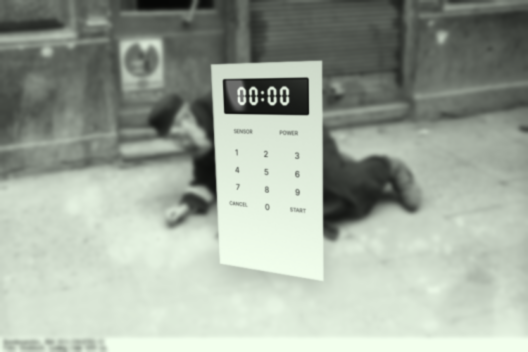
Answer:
0h00
